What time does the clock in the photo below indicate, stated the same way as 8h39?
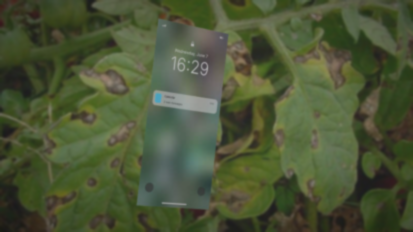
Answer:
16h29
